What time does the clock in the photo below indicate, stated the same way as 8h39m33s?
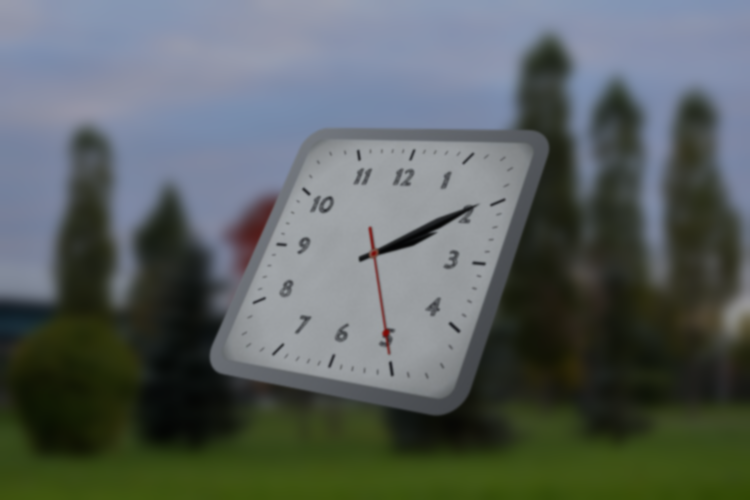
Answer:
2h09m25s
